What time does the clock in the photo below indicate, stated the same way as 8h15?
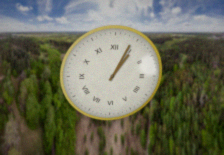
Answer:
1h04
